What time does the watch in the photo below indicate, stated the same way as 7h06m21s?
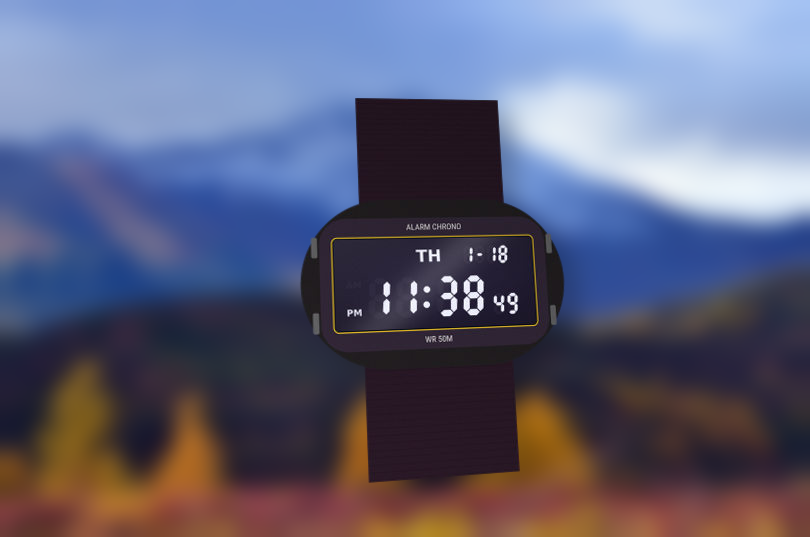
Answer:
11h38m49s
